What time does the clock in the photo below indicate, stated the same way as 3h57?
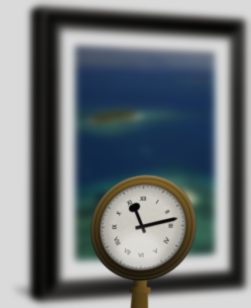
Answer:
11h13
